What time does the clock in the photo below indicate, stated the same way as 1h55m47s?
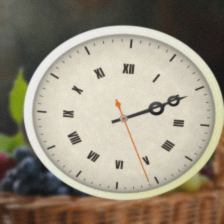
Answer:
2h10m26s
